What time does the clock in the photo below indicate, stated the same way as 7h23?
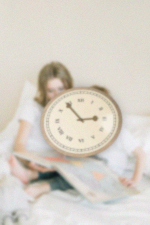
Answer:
2h54
